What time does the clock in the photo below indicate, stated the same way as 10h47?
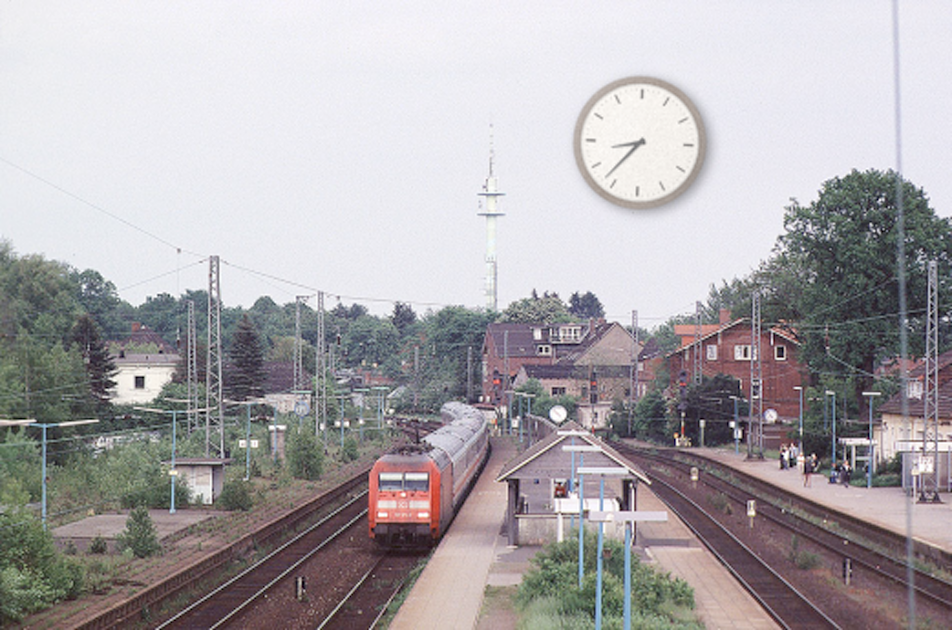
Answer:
8h37
